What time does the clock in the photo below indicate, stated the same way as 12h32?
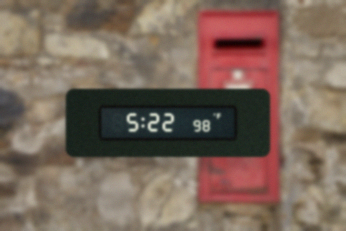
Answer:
5h22
